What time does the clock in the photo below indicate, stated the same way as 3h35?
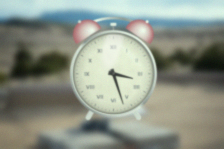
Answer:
3h27
